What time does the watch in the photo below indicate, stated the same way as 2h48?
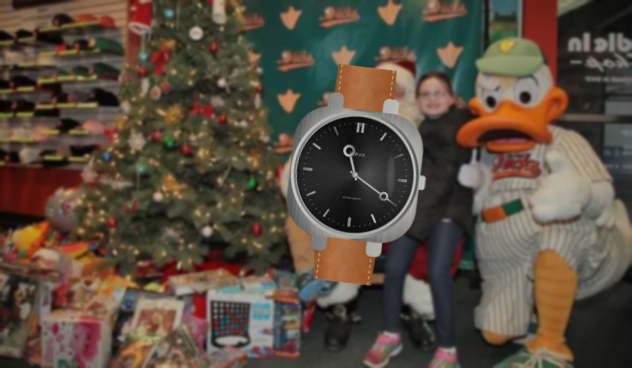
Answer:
11h20
